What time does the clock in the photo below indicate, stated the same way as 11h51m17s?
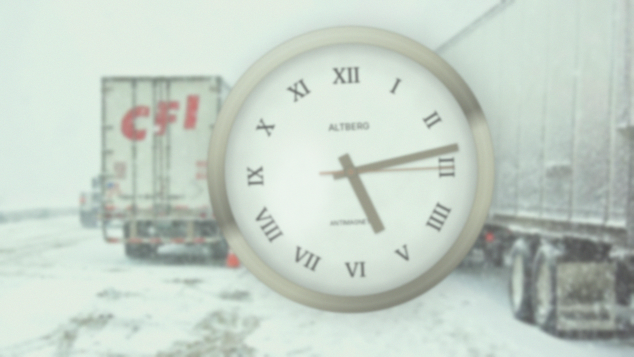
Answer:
5h13m15s
